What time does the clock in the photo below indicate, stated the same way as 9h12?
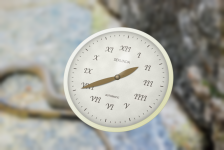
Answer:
1h40
